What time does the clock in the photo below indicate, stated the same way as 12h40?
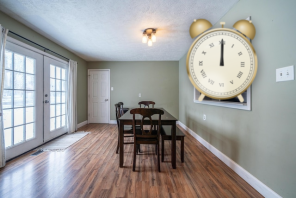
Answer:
12h00
